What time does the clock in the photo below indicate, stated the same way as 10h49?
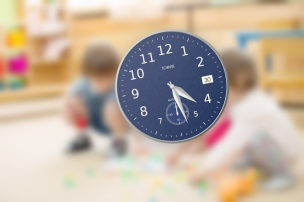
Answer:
4h28
